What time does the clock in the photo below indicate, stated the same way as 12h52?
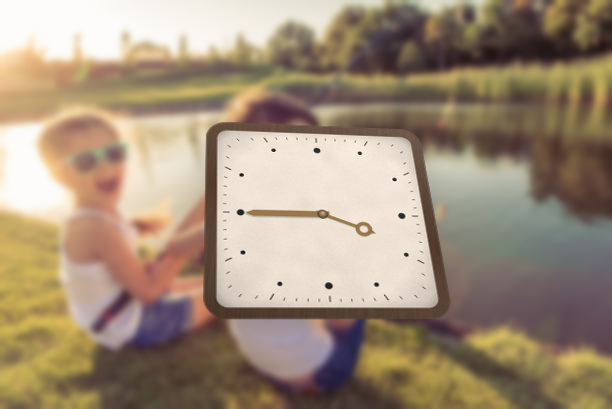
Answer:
3h45
